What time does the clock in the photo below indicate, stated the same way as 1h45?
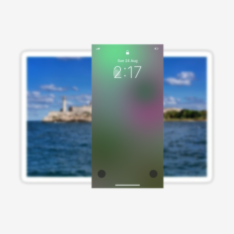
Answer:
2h17
